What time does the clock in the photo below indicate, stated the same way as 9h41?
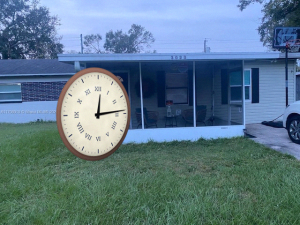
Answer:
12h14
